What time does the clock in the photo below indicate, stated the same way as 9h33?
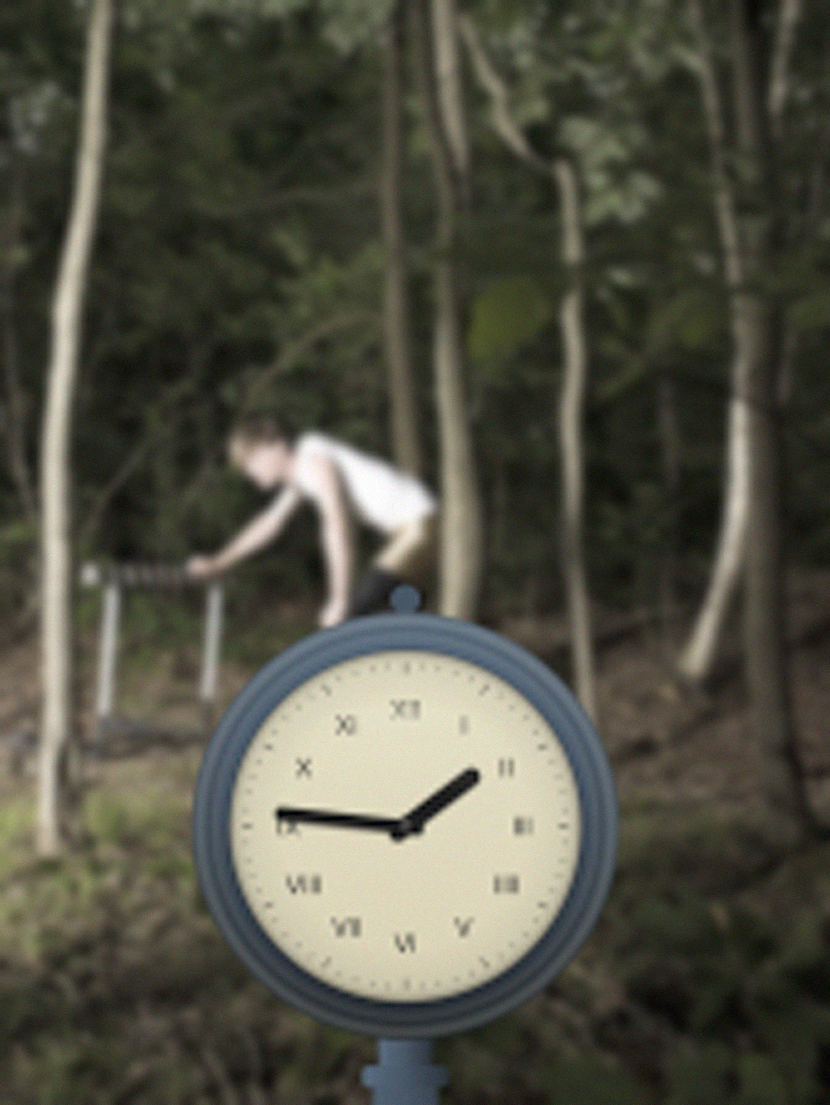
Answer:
1h46
